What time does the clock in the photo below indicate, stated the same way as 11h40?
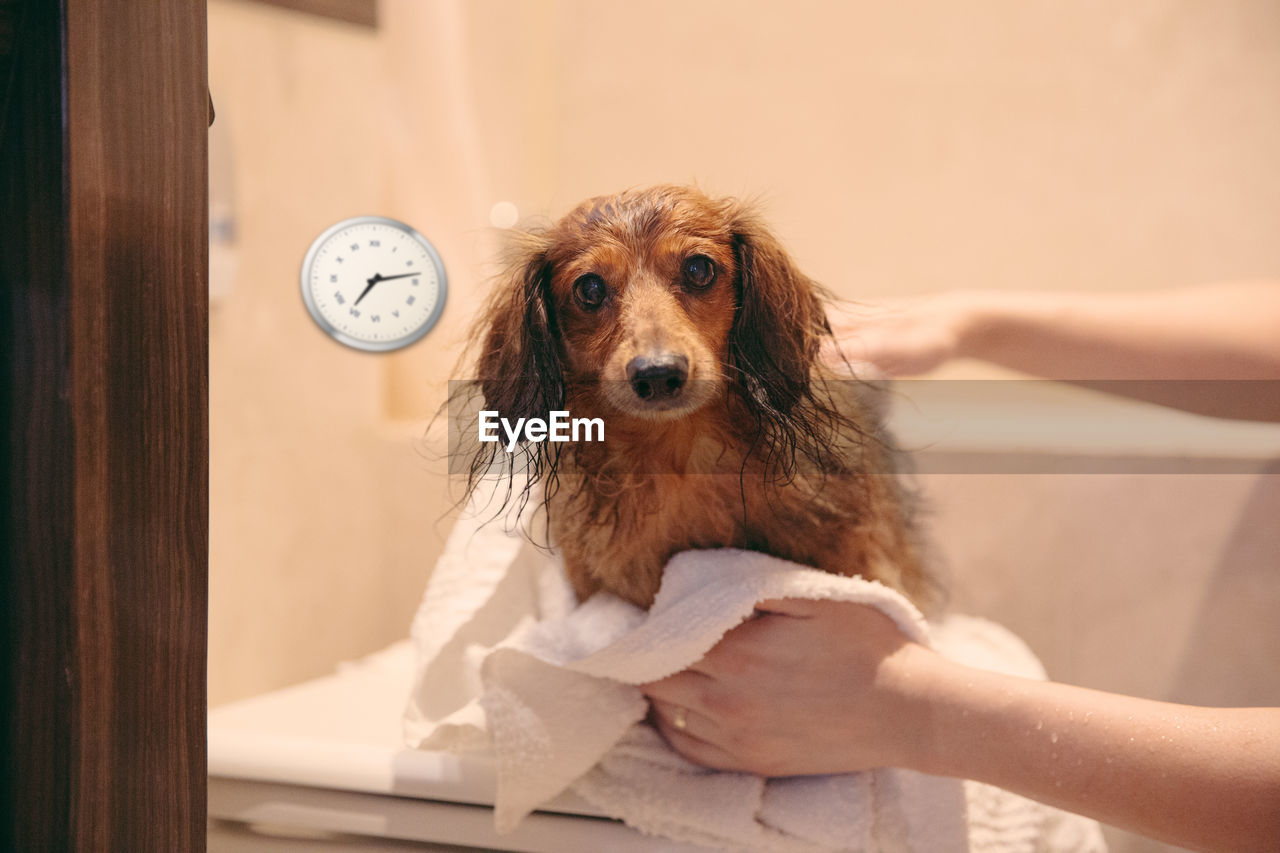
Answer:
7h13
